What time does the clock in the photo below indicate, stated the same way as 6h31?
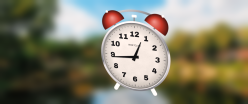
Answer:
12h44
